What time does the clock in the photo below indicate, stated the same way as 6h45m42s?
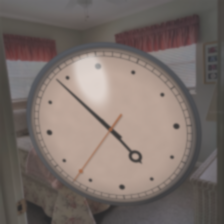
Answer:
4h53m37s
